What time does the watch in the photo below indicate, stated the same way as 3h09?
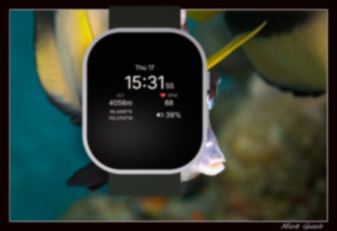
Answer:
15h31
